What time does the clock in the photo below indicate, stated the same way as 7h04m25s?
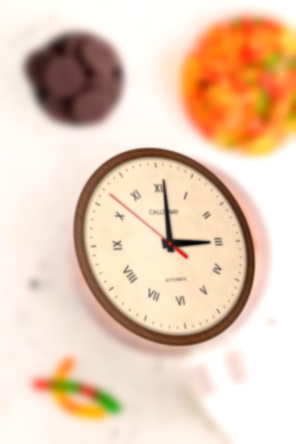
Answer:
3h00m52s
